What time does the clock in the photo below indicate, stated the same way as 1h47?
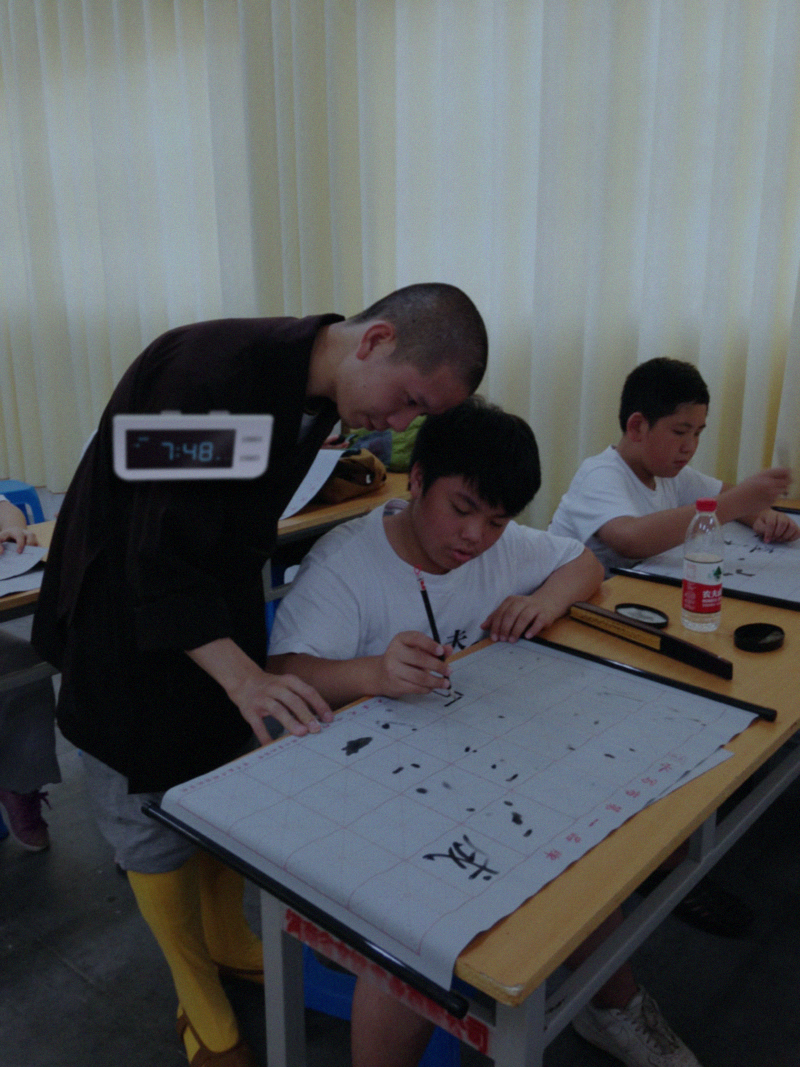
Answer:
7h48
